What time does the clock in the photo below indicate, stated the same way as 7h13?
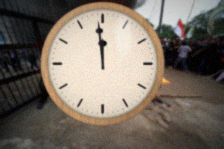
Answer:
11h59
